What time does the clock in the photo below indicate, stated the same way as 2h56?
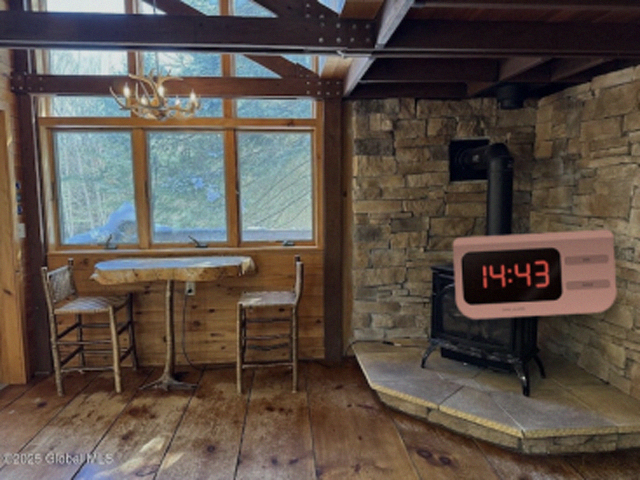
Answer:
14h43
